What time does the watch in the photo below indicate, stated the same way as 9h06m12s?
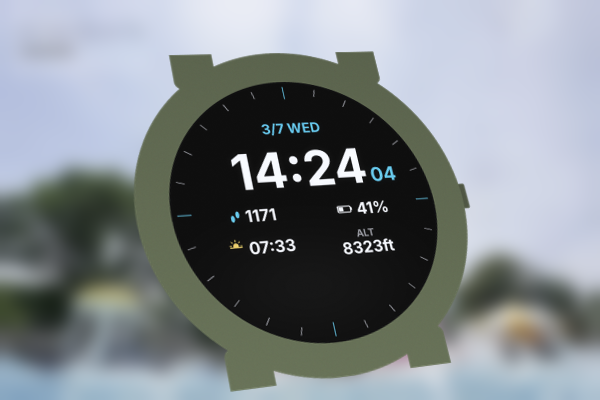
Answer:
14h24m04s
